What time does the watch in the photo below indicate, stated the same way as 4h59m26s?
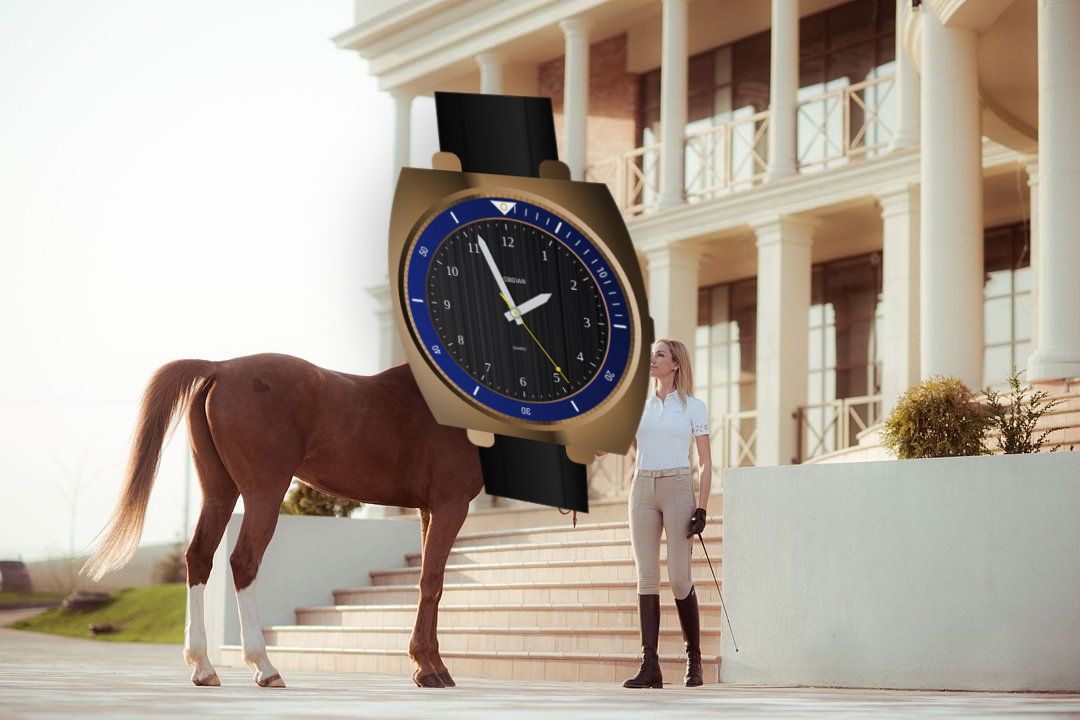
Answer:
1h56m24s
